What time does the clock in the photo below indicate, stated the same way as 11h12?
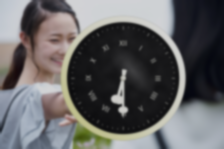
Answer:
6h30
